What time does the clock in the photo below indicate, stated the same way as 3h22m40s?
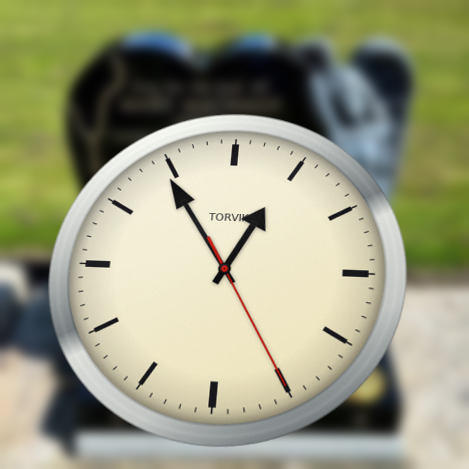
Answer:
12h54m25s
